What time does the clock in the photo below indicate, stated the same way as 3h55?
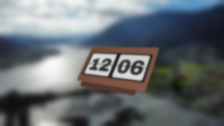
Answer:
12h06
